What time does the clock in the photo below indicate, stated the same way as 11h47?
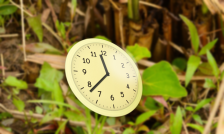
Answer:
11h38
